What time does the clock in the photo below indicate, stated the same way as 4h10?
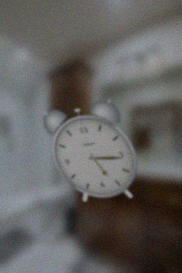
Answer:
5h16
